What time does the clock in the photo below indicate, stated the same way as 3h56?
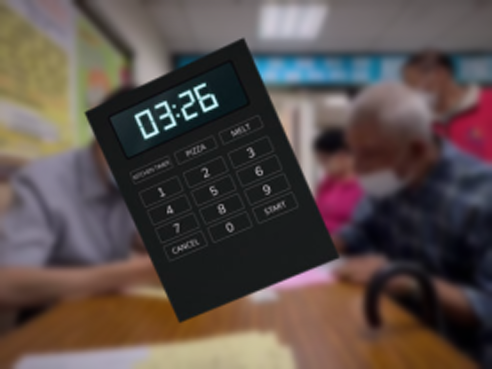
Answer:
3h26
